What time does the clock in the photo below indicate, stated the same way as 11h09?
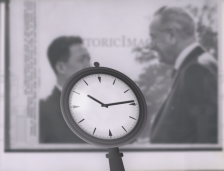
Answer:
10h14
